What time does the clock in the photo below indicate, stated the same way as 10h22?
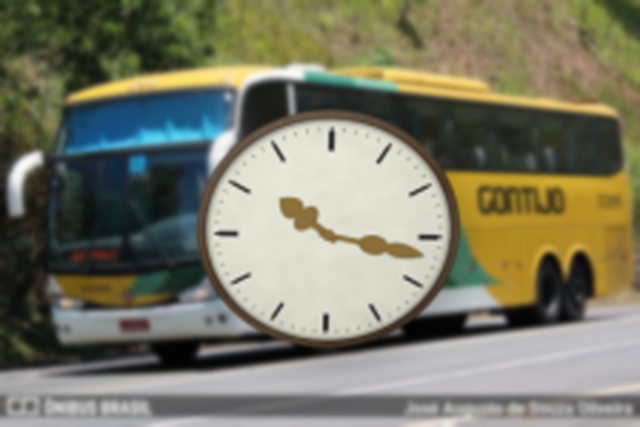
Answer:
10h17
